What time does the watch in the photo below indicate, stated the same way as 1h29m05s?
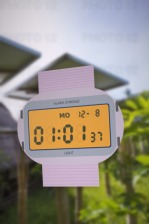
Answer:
1h01m37s
